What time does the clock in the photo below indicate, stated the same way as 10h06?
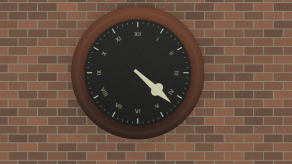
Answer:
4h22
